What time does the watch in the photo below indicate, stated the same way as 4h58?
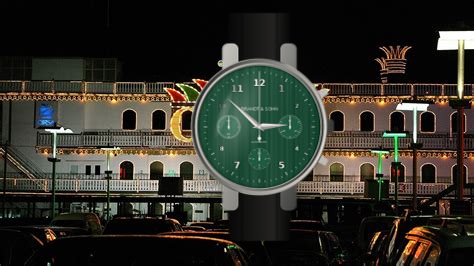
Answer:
2h52
